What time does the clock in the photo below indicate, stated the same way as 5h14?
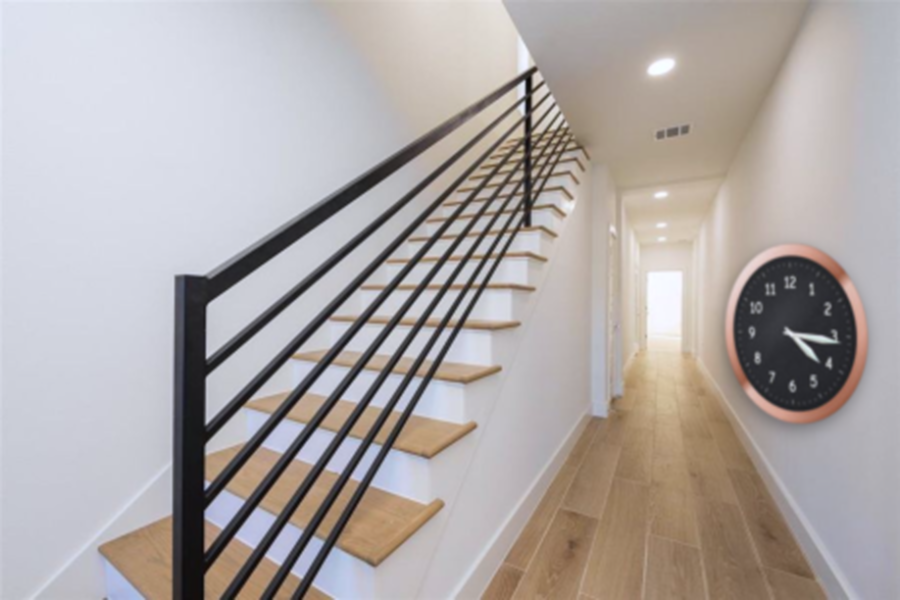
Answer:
4h16
